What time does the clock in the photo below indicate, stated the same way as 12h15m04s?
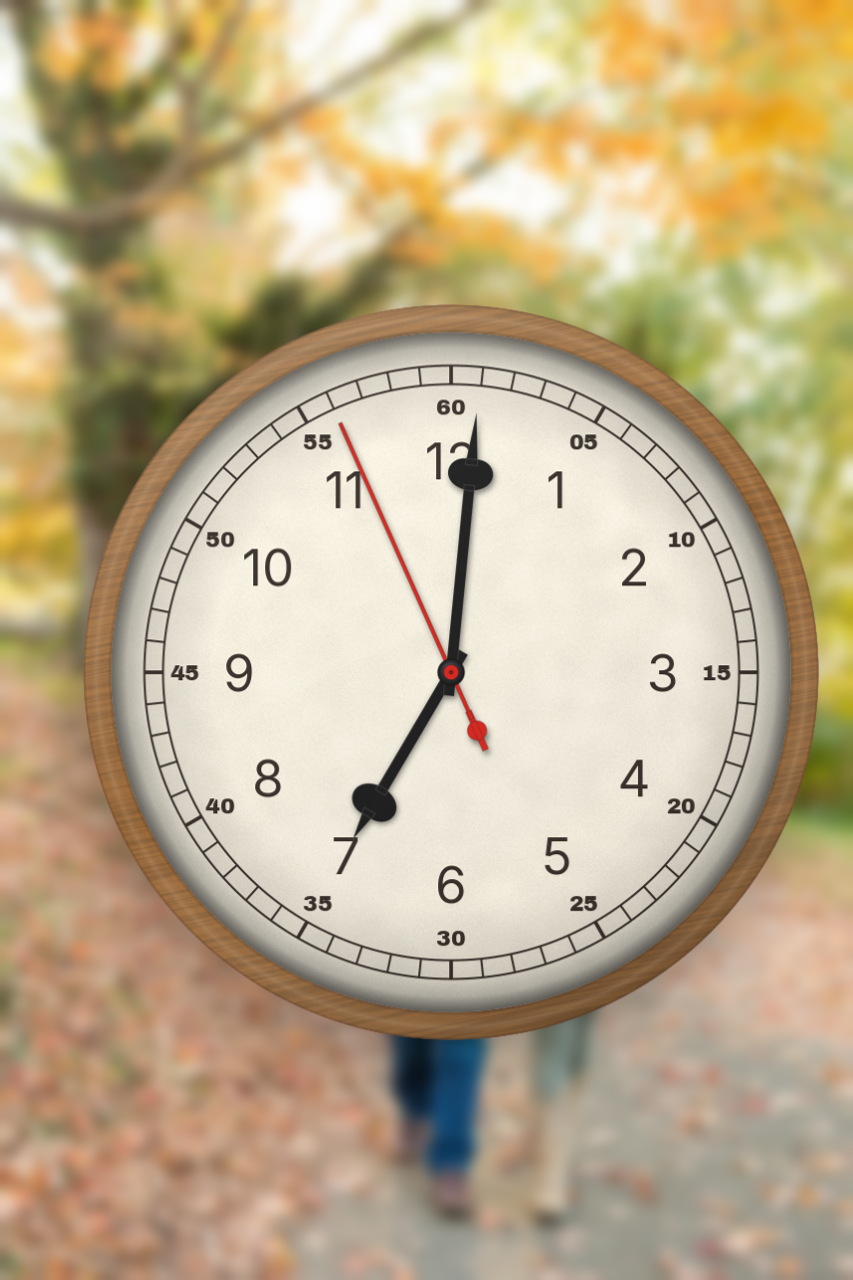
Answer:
7h00m56s
